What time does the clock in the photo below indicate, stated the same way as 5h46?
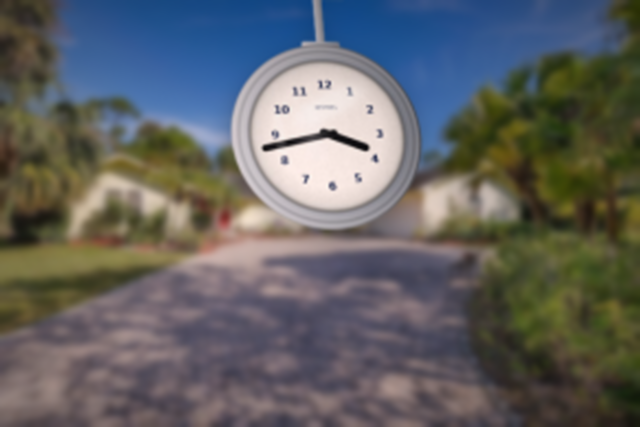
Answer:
3h43
